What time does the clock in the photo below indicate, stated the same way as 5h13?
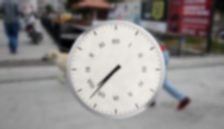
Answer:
7h37
